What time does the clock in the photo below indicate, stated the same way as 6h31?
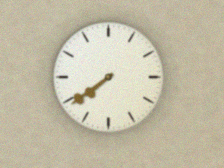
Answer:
7h39
